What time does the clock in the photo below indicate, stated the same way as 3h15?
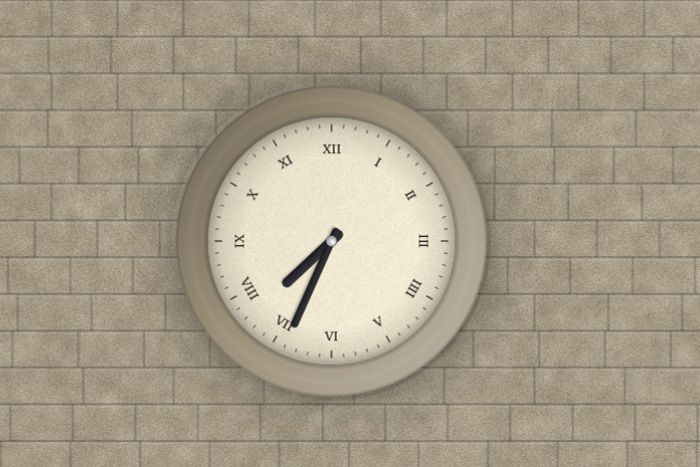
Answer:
7h34
